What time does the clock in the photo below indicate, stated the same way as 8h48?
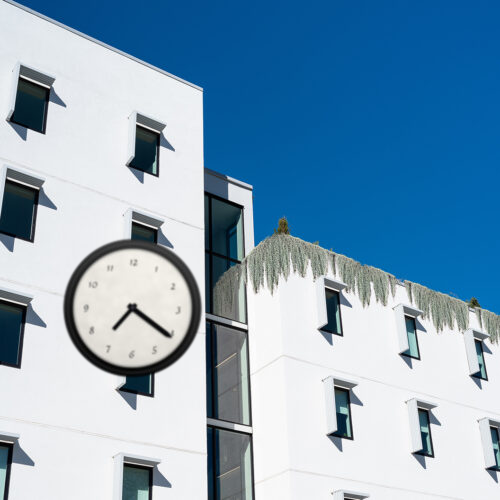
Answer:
7h21
